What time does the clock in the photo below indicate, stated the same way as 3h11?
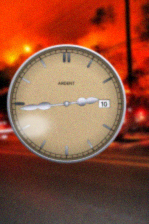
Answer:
2h44
